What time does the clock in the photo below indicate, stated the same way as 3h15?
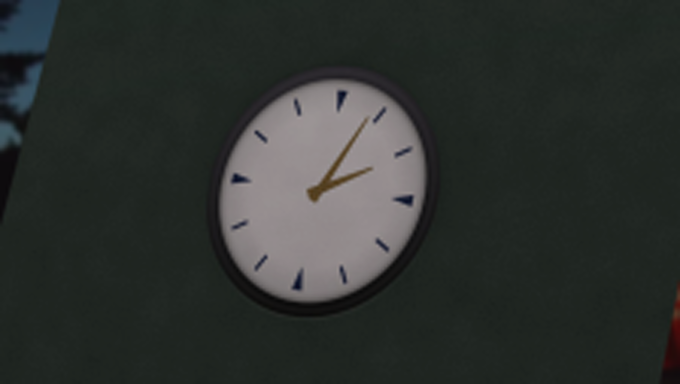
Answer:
2h04
